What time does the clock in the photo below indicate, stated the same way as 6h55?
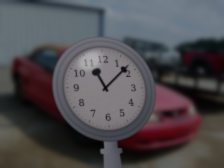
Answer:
11h08
